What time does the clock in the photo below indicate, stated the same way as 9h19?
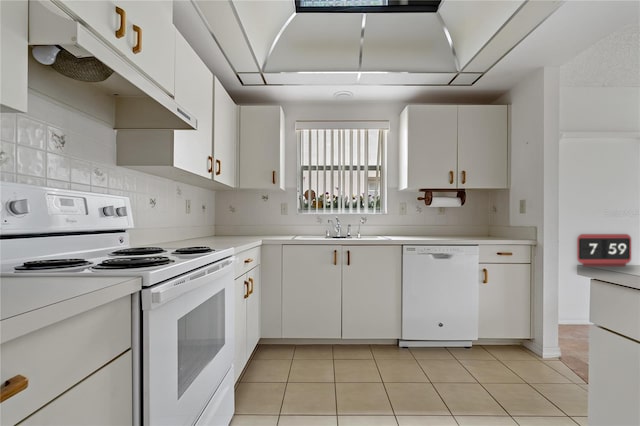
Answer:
7h59
